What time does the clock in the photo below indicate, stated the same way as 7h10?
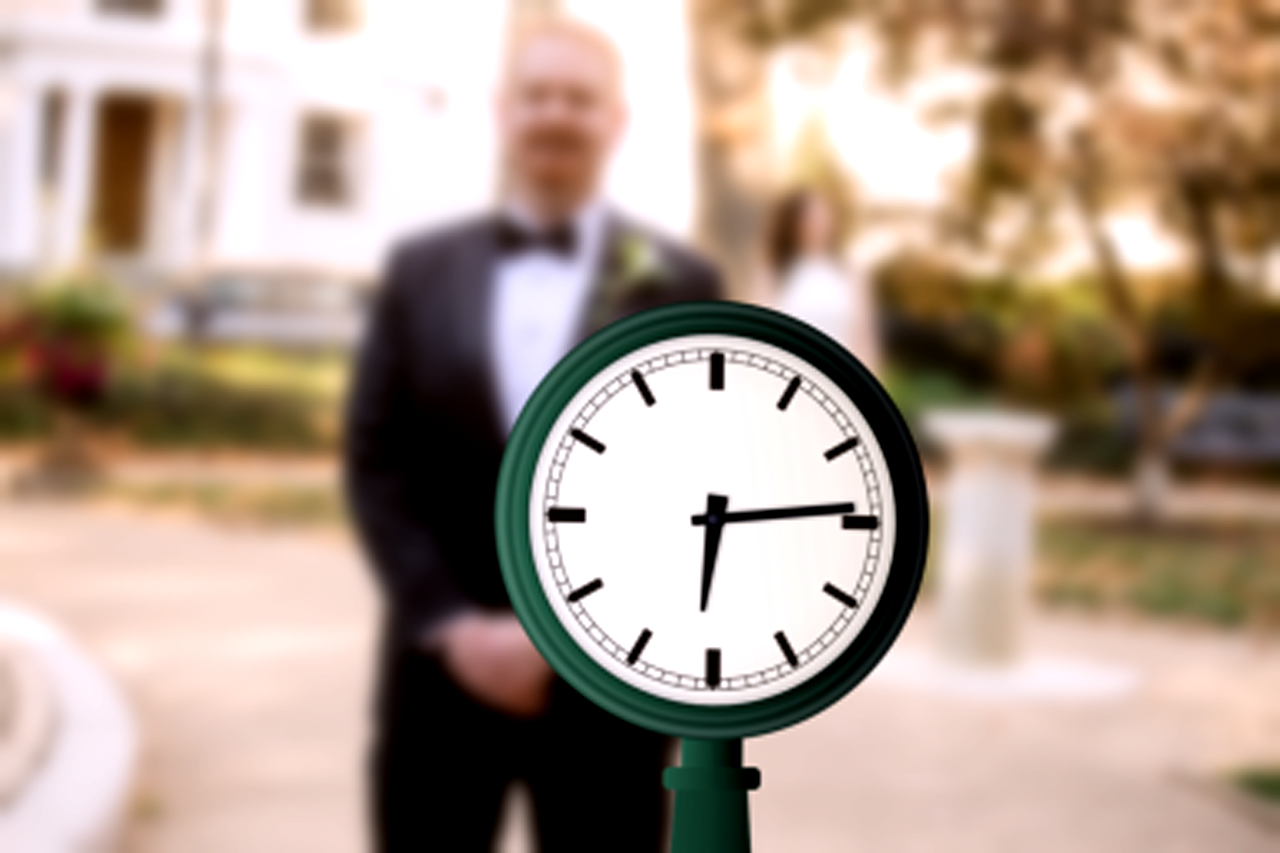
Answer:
6h14
